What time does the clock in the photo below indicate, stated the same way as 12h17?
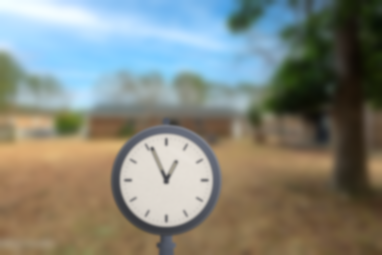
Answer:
12h56
